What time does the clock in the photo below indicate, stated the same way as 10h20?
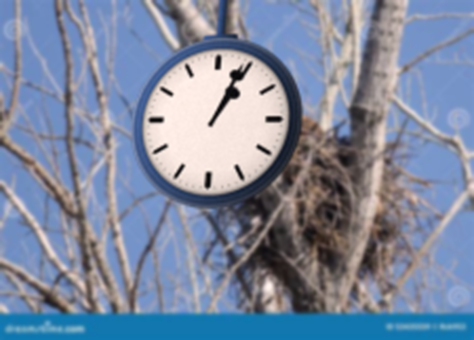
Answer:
1h04
